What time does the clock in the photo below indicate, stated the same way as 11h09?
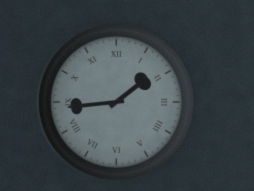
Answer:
1h44
